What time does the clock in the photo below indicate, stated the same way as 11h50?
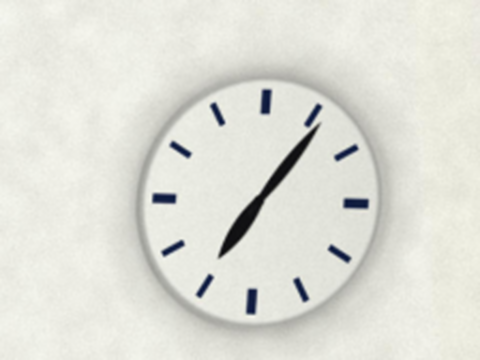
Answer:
7h06
